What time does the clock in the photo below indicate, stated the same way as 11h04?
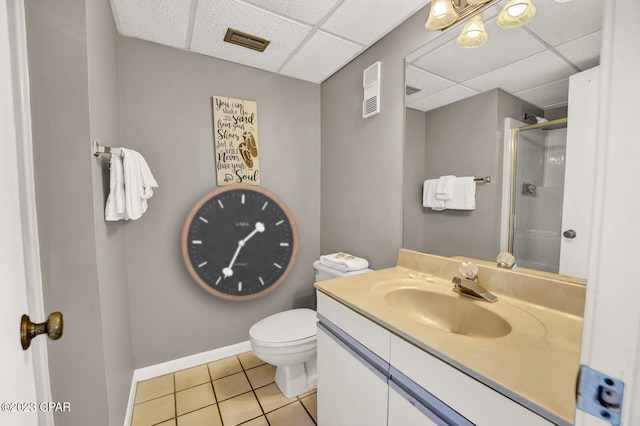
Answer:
1h34
